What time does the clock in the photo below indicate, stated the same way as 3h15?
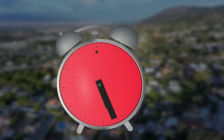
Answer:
5h27
